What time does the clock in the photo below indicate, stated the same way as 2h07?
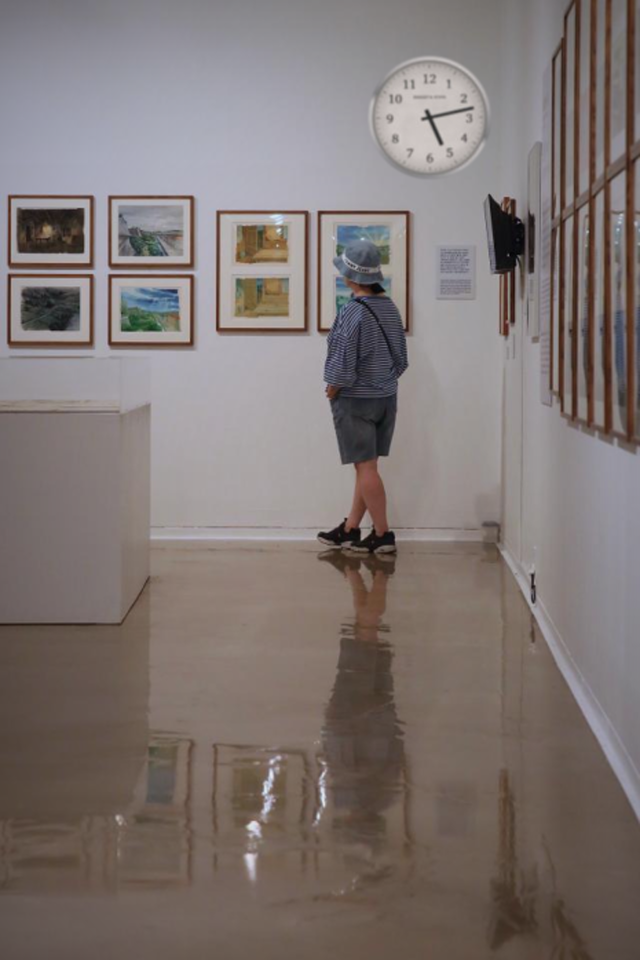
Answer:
5h13
